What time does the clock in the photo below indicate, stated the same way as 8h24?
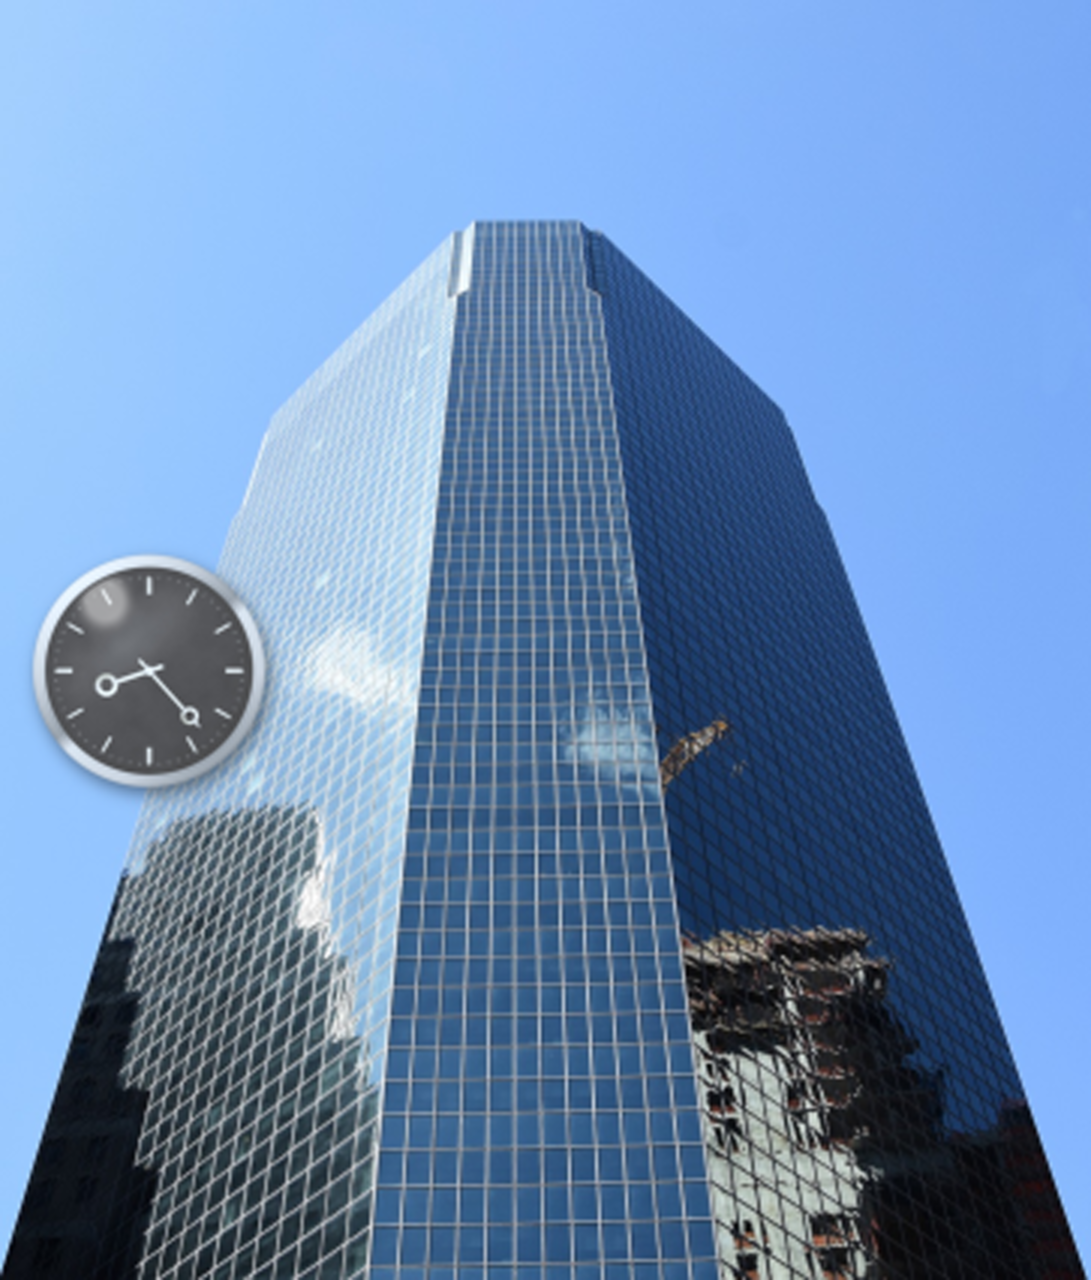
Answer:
8h23
